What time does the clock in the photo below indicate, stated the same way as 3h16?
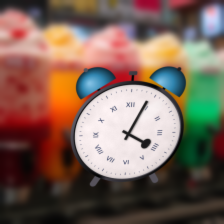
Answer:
4h04
